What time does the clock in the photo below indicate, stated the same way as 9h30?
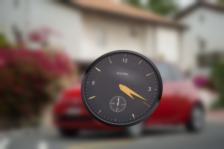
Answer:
4h19
